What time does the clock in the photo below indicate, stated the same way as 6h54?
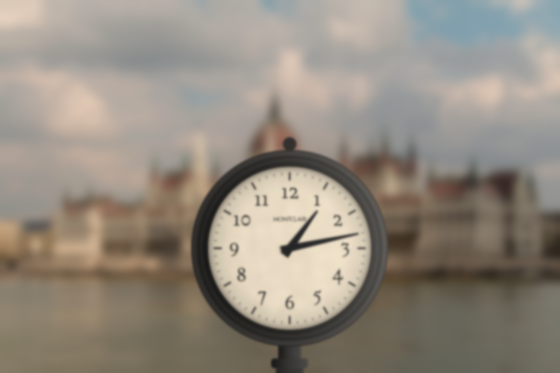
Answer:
1h13
